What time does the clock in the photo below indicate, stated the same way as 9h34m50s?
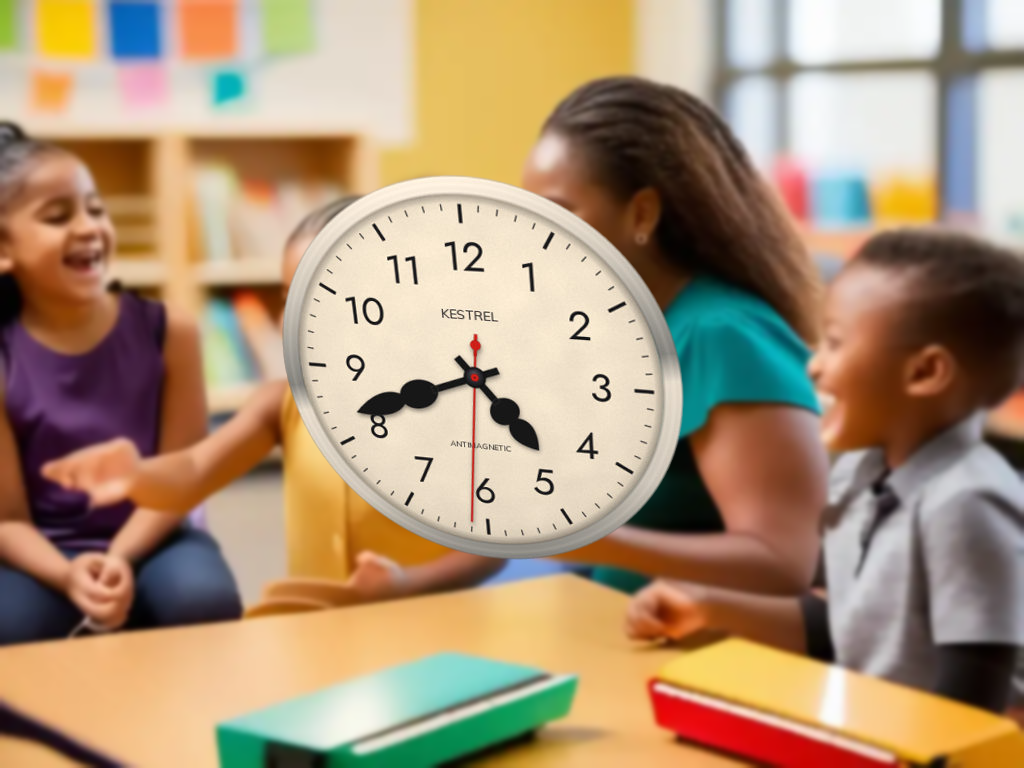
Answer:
4h41m31s
